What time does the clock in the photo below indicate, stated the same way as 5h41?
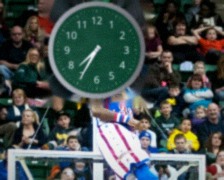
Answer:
7h35
